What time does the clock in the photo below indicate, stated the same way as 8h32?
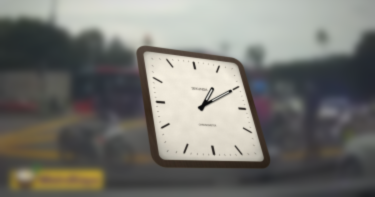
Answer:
1h10
